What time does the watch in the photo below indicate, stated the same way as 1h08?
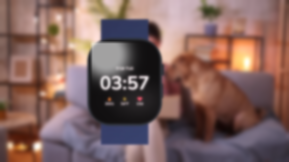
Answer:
3h57
